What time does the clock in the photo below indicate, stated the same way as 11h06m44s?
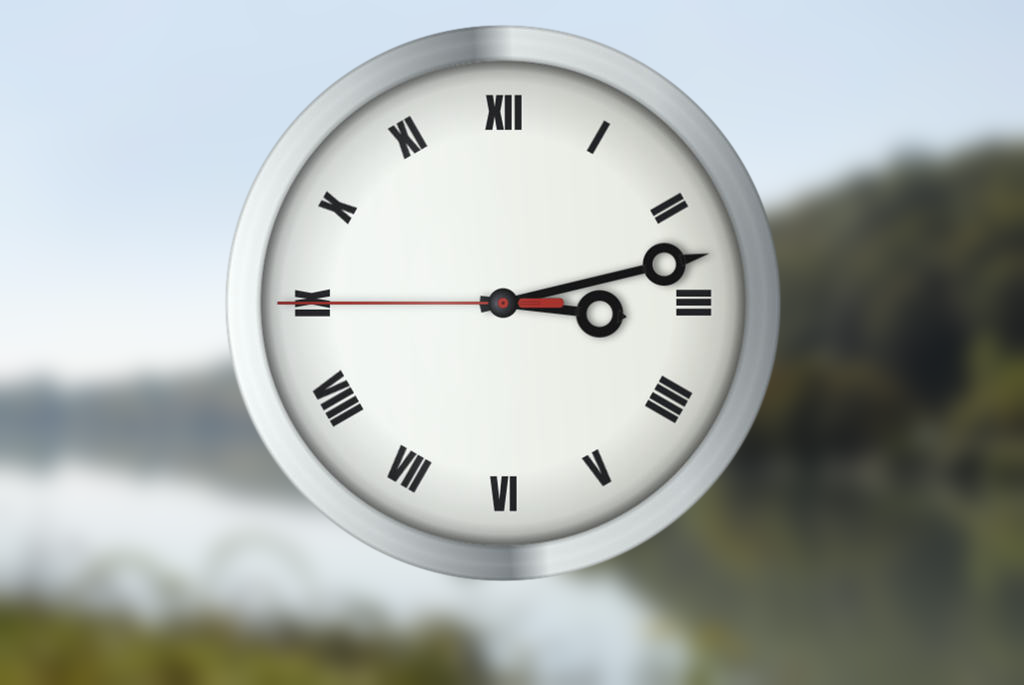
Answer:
3h12m45s
